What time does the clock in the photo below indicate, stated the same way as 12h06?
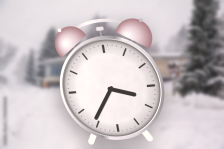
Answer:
3h36
